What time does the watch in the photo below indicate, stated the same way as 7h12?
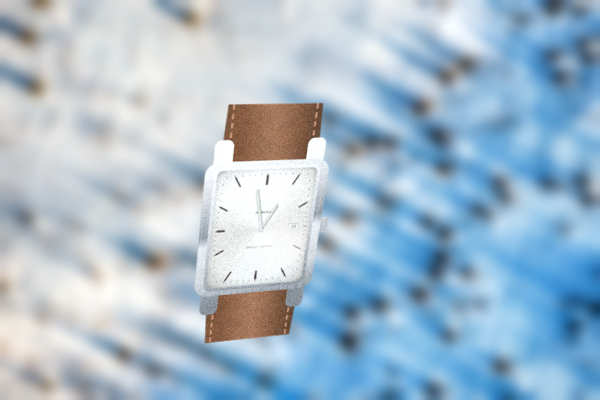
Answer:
12h58
